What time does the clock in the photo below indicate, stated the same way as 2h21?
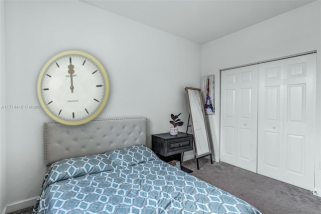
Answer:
12h00
